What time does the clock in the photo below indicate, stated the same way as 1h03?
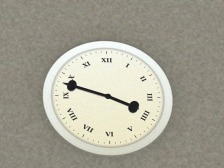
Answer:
3h48
